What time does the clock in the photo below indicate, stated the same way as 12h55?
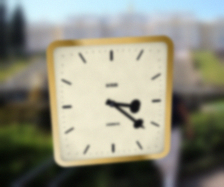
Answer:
3h22
